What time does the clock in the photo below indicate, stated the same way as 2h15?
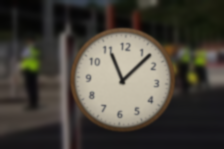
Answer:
11h07
